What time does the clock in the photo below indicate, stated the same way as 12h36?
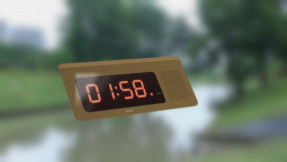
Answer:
1h58
